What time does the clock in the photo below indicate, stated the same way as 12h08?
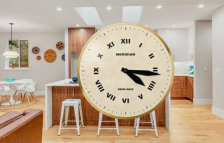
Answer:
4h16
